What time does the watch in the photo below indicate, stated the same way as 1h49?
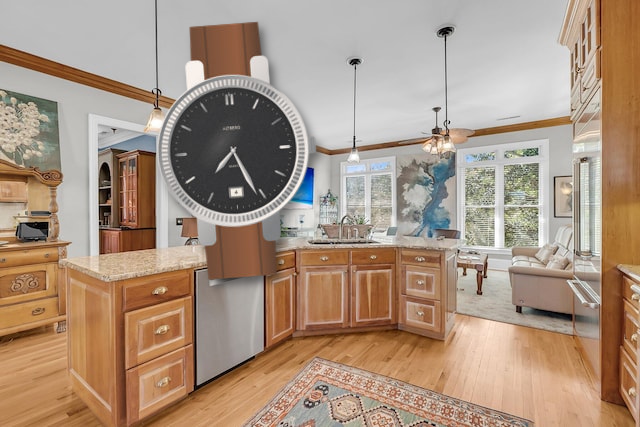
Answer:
7h26
